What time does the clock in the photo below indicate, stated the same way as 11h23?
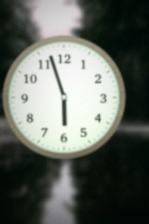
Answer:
5h57
